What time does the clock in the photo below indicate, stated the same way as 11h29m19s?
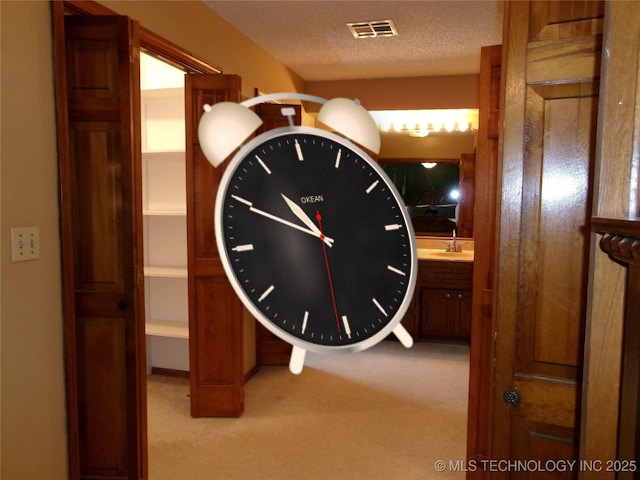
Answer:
10h49m31s
